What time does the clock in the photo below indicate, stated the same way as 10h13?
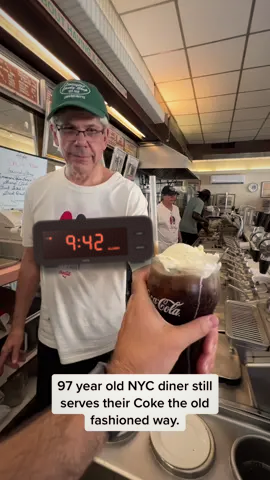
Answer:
9h42
